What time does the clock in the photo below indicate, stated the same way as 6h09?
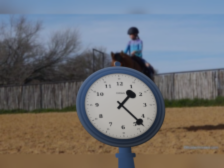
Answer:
1h23
